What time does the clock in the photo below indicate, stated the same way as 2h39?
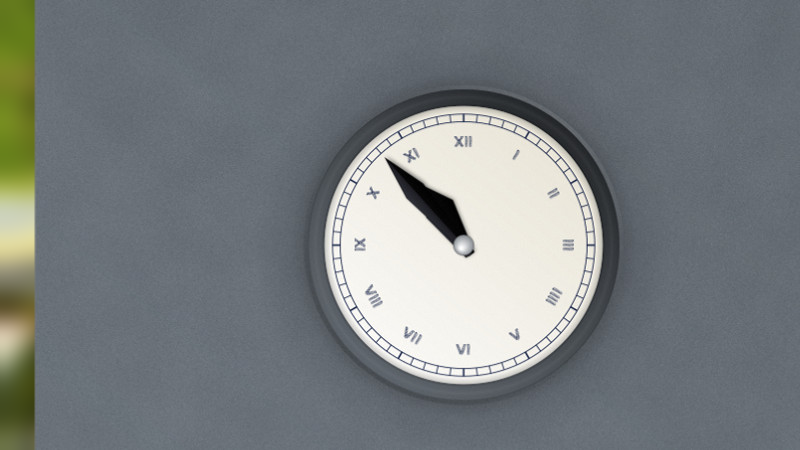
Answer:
10h53
